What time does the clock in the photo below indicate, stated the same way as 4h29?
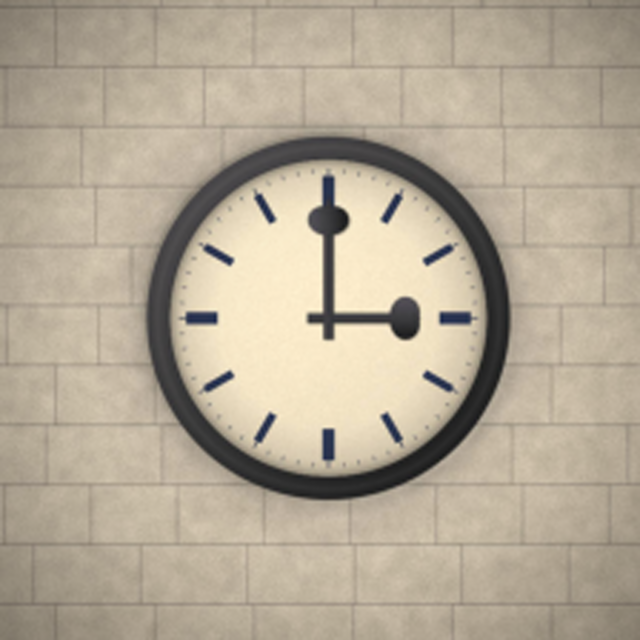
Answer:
3h00
